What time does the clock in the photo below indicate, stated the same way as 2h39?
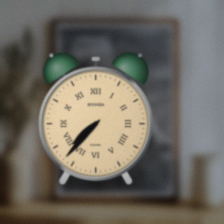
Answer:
7h37
